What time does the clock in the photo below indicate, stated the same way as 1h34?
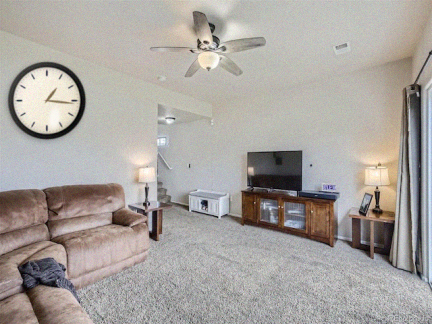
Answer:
1h16
